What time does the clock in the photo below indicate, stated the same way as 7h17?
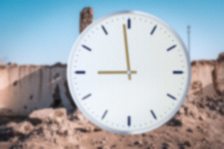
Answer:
8h59
